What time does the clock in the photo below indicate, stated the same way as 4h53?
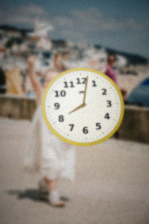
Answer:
8h02
